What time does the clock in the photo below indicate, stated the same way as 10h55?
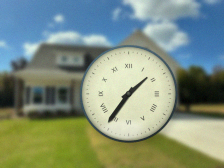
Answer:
1h36
